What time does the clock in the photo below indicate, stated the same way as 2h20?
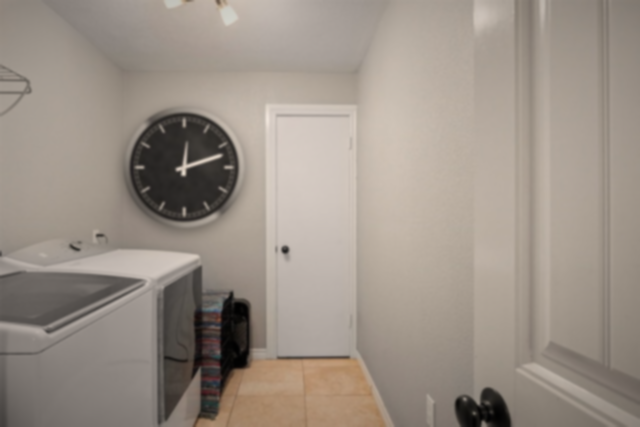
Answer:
12h12
